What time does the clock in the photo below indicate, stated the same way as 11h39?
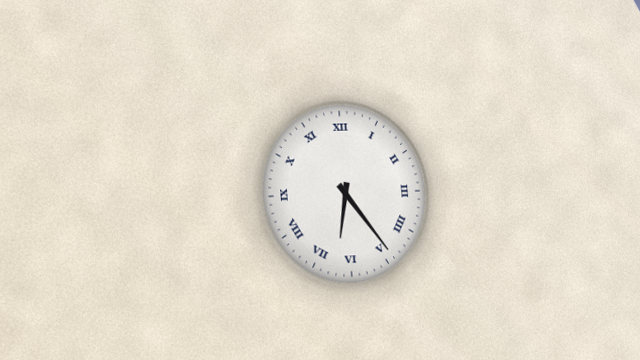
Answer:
6h24
